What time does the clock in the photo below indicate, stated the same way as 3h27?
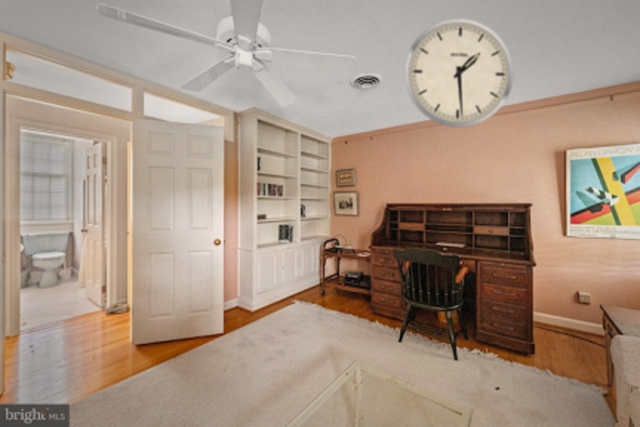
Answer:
1h29
